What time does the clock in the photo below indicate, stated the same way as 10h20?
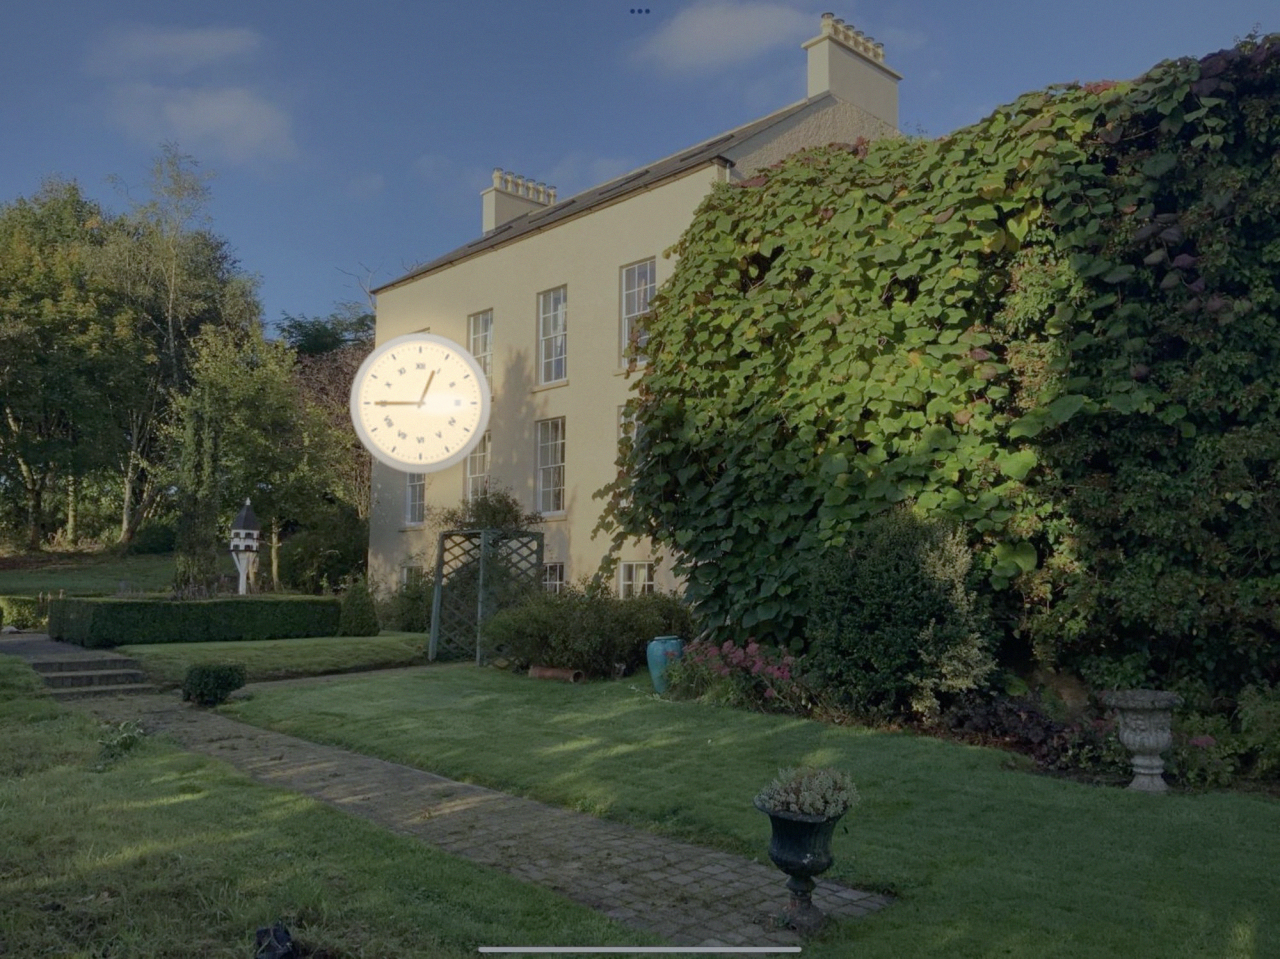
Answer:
12h45
